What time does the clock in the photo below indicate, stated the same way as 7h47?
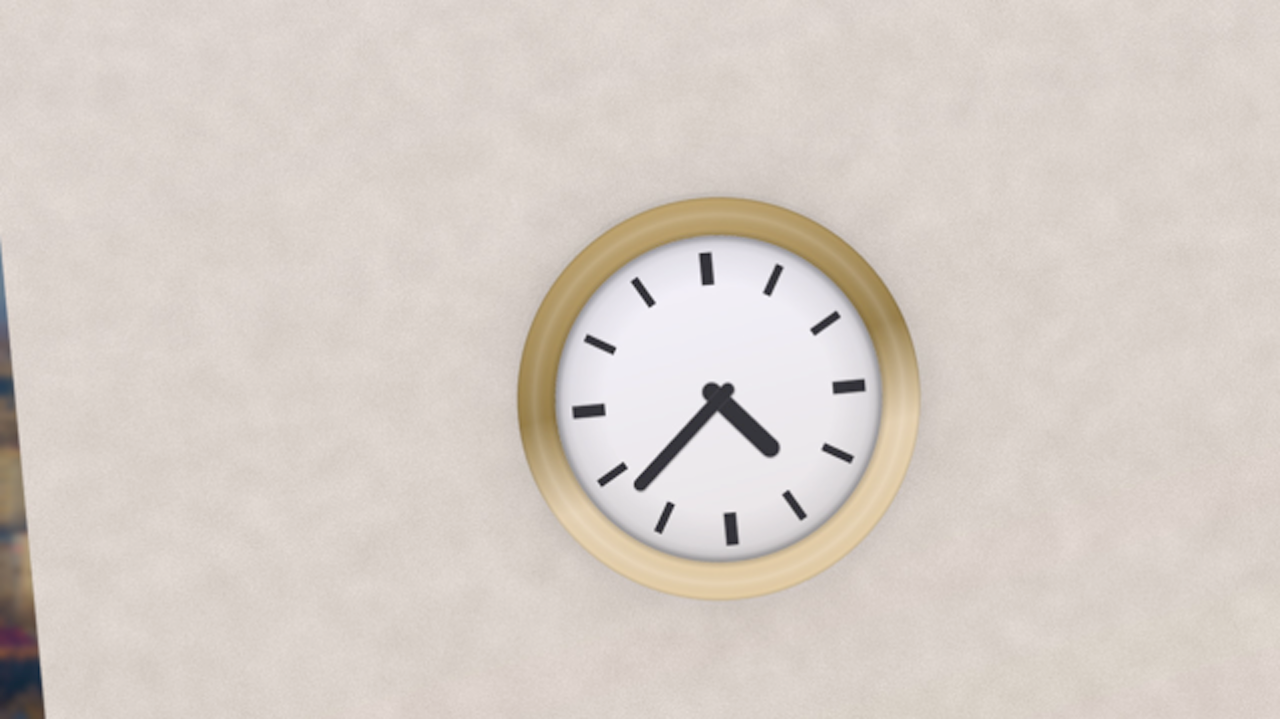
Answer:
4h38
